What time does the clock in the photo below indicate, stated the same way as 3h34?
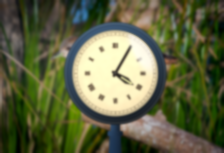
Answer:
4h05
